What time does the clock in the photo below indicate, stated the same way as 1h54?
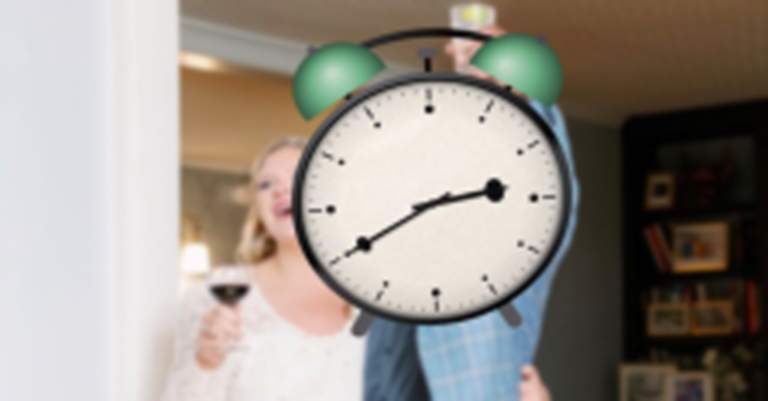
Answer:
2h40
